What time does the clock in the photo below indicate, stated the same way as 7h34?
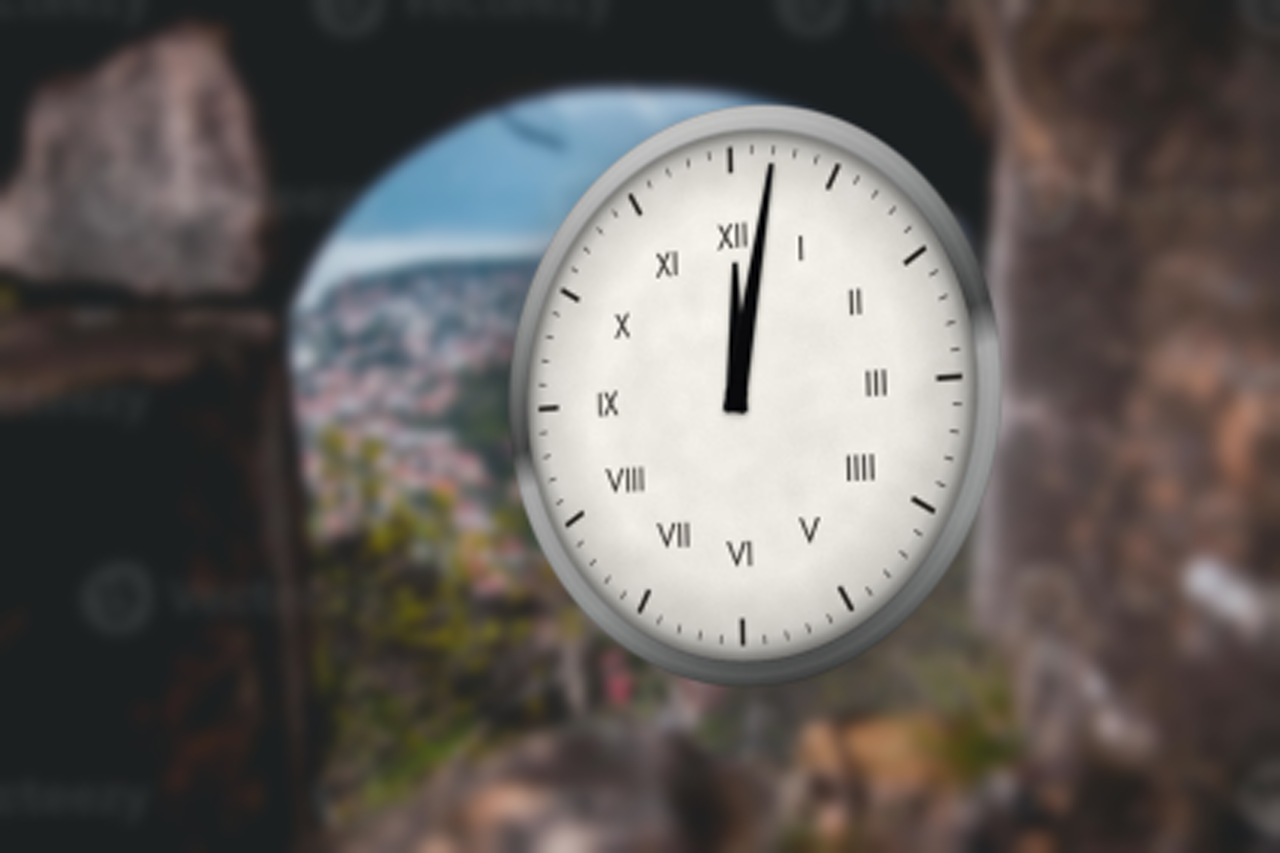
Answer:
12h02
